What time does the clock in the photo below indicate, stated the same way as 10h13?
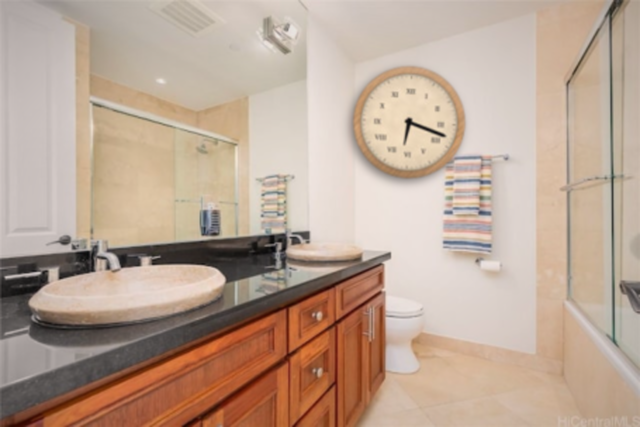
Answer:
6h18
